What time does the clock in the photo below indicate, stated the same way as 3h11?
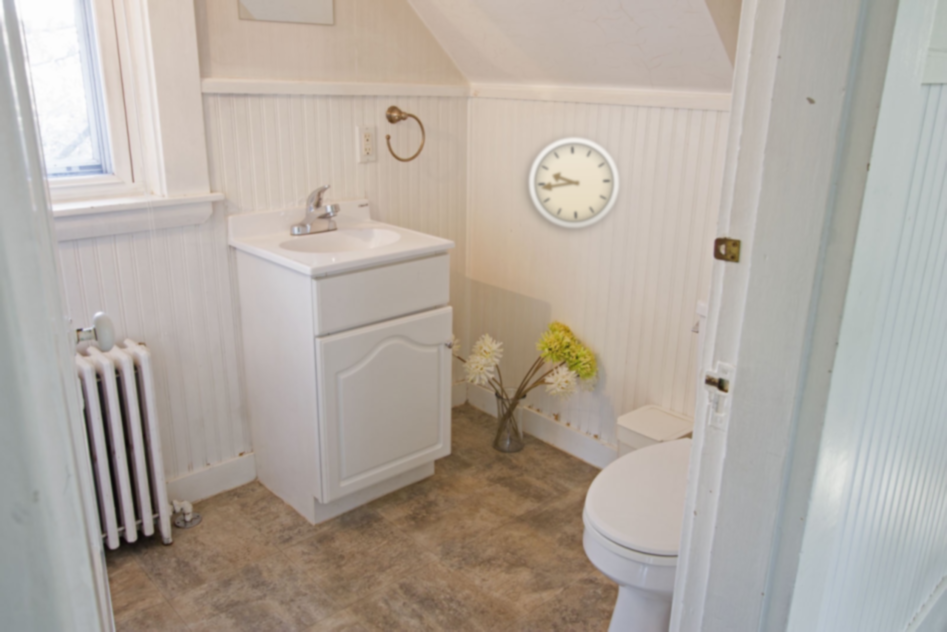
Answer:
9h44
